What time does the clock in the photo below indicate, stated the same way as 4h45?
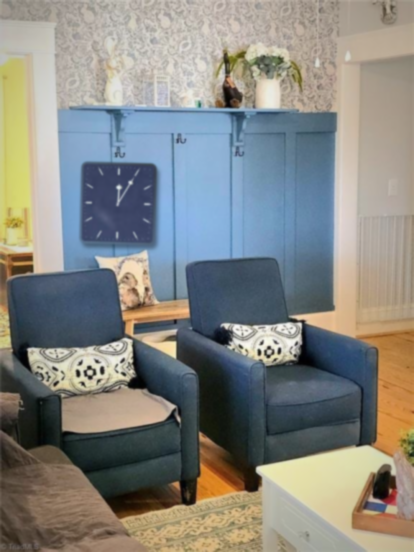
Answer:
12h05
